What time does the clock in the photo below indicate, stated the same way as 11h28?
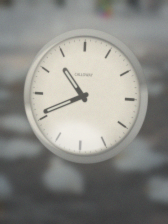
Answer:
10h41
